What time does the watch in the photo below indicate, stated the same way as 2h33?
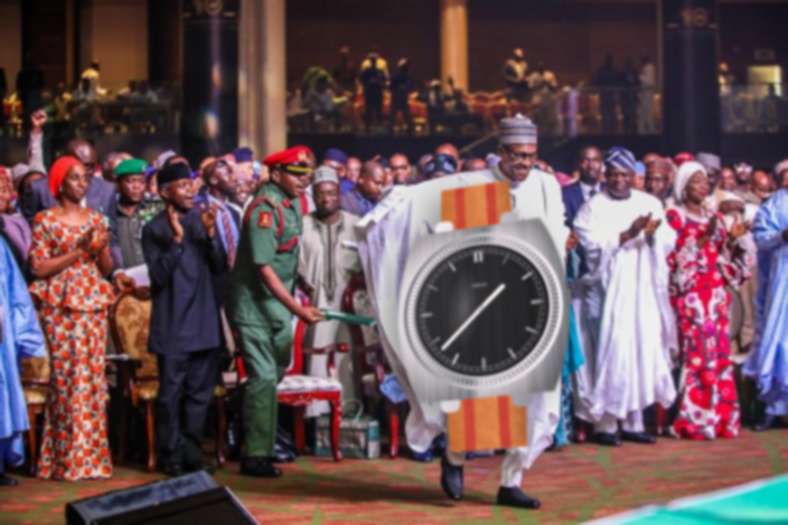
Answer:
1h38
